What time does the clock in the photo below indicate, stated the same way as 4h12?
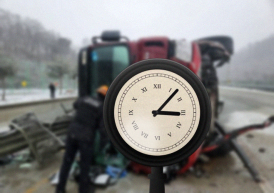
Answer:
3h07
